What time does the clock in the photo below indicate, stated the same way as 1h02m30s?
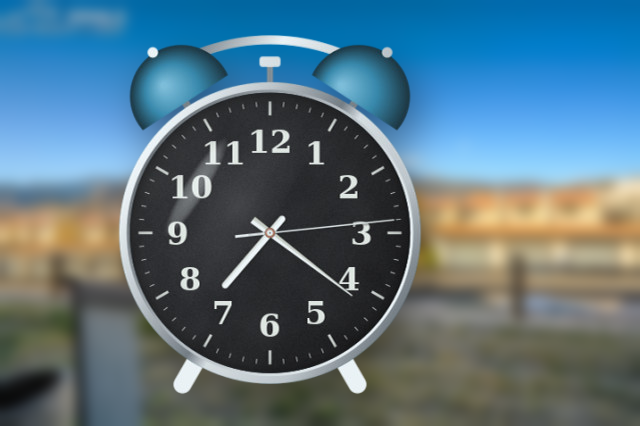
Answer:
7h21m14s
